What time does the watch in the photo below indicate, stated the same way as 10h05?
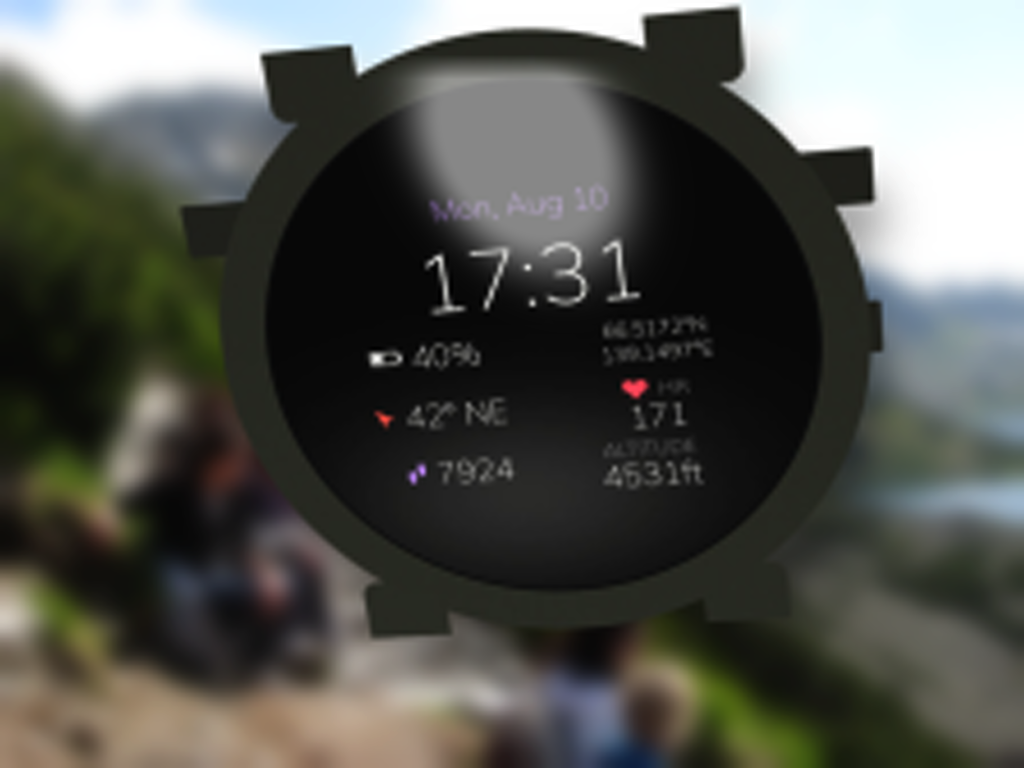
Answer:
17h31
